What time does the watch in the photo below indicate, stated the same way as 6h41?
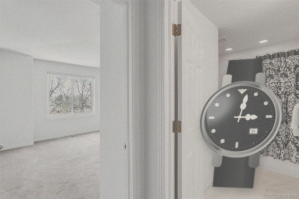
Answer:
3h02
